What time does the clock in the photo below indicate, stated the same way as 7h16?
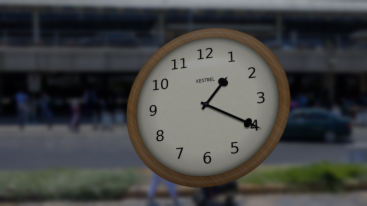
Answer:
1h20
